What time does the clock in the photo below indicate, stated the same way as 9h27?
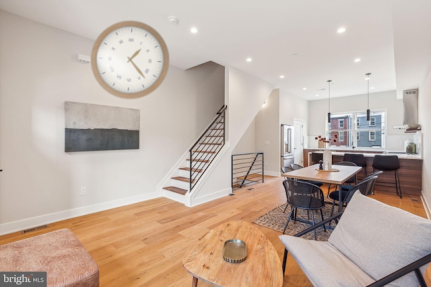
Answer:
1h23
